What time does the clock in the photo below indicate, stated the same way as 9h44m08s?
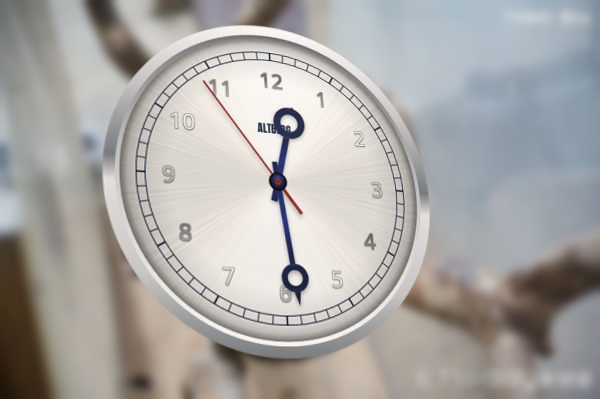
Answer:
12h28m54s
